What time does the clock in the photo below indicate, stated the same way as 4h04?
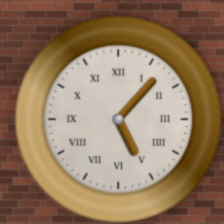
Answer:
5h07
